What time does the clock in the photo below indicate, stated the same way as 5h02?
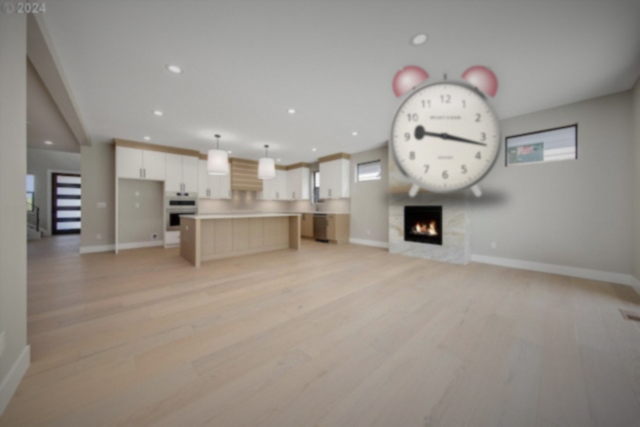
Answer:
9h17
